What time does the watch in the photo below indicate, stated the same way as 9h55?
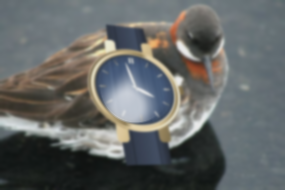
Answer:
3h58
